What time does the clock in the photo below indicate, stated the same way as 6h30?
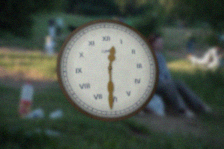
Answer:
12h31
